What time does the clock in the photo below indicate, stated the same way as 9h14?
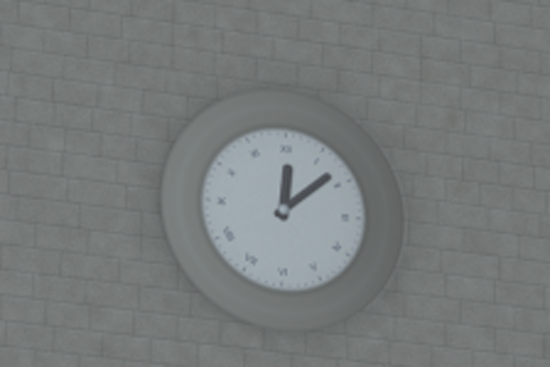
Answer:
12h08
